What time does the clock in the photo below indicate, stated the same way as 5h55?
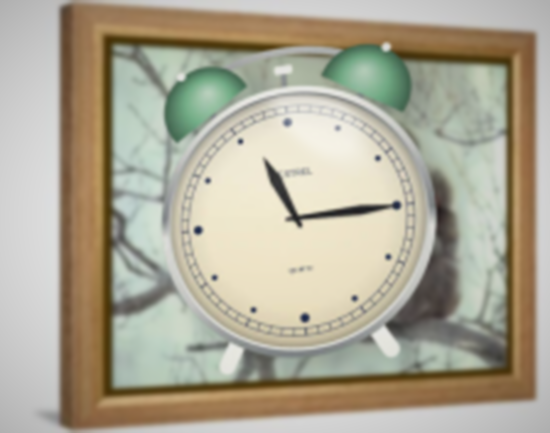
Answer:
11h15
